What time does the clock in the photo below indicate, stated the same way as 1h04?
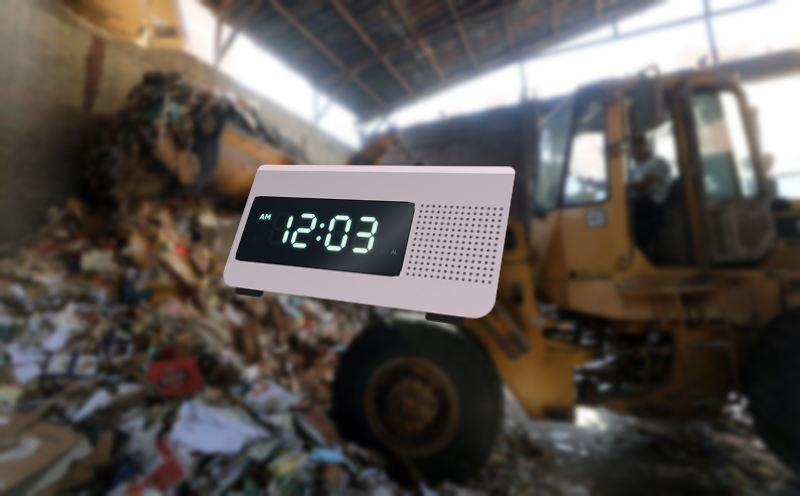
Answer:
12h03
